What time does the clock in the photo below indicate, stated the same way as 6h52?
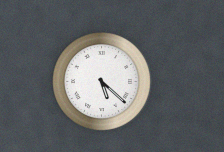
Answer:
5h22
